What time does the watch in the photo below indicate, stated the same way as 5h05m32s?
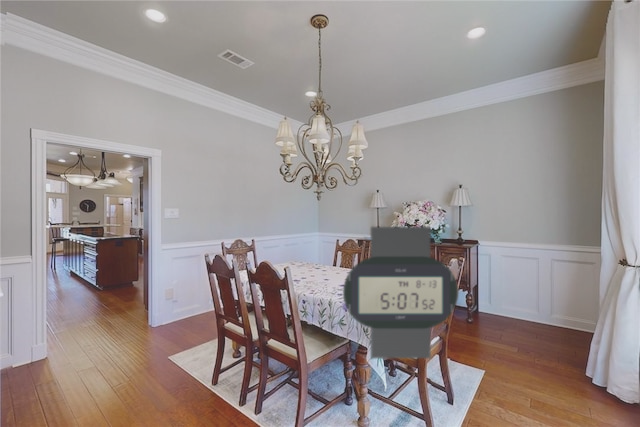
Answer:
5h07m52s
